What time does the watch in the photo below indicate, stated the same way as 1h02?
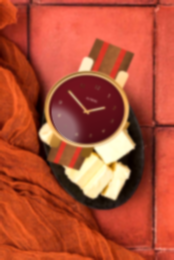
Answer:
1h50
